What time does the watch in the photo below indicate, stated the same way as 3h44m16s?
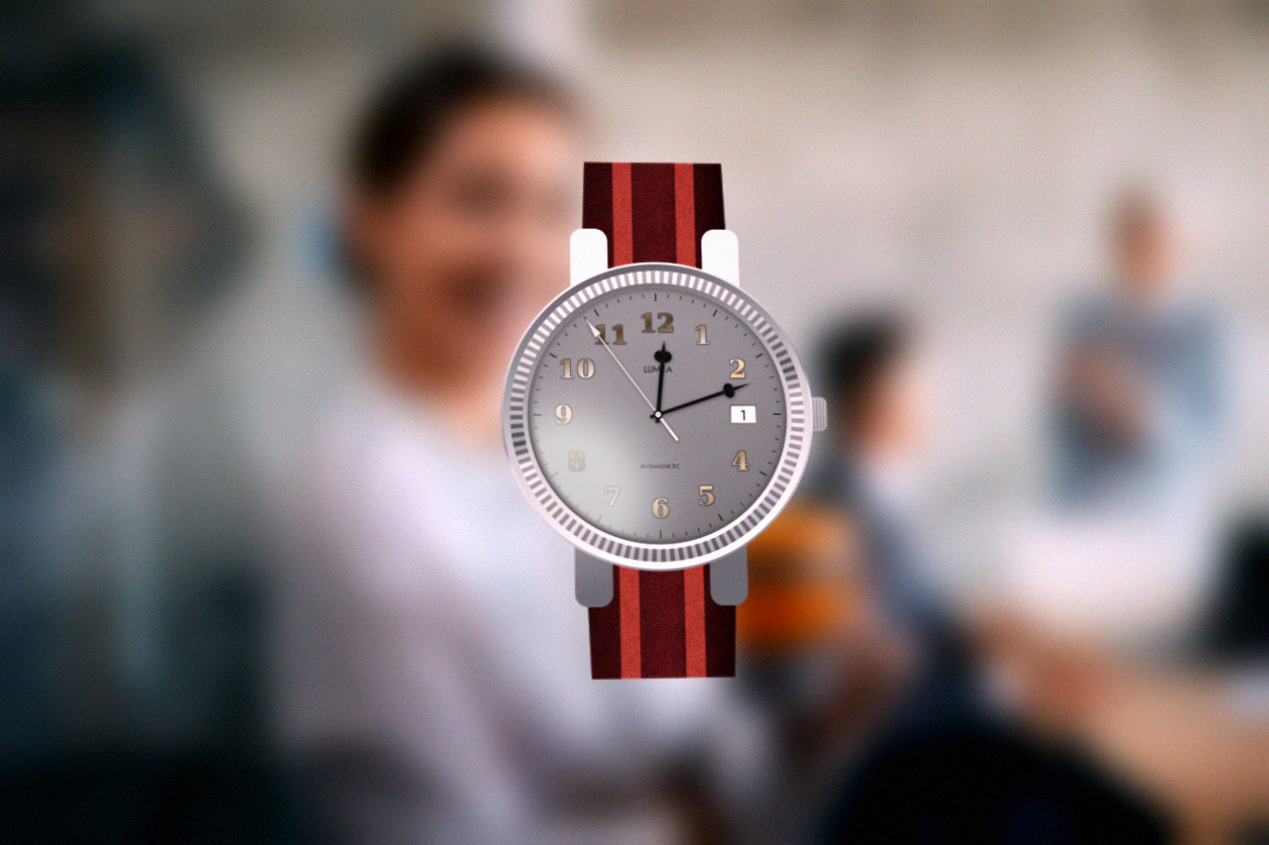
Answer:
12h11m54s
